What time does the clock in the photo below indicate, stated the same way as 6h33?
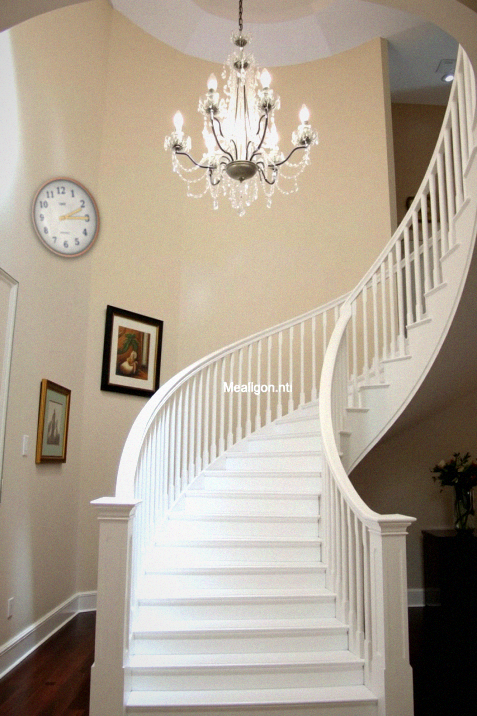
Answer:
2h15
